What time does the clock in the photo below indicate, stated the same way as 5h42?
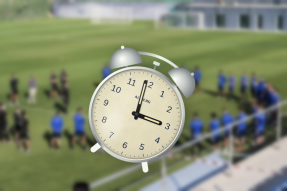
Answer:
2h59
